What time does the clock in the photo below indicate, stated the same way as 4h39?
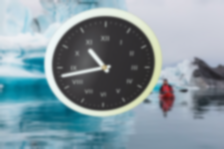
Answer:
10h43
